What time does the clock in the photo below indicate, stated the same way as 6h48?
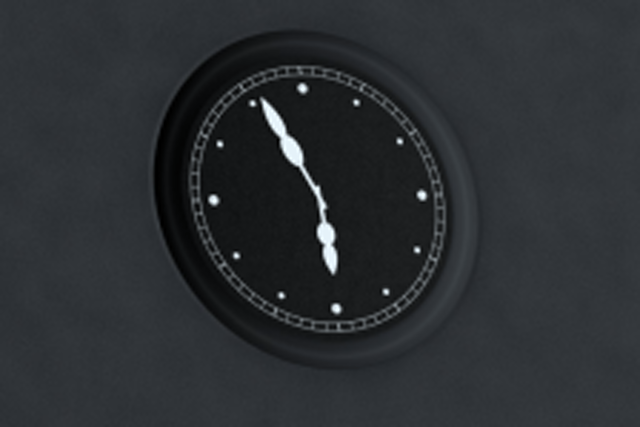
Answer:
5h56
